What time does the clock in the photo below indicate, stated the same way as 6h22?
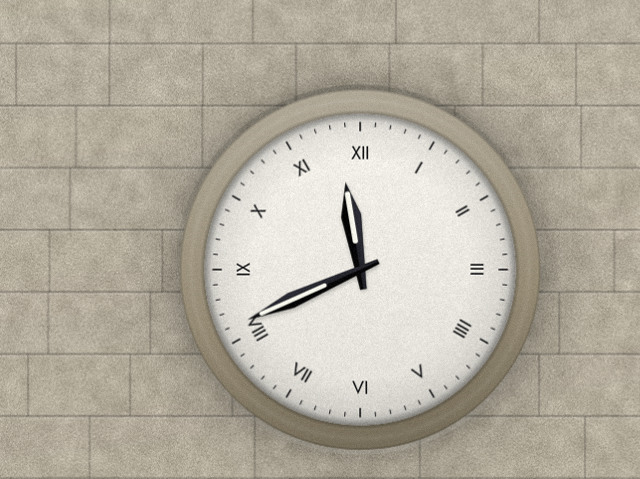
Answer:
11h41
